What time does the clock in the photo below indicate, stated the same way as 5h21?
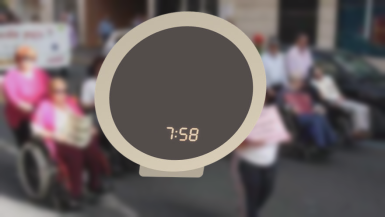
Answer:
7h58
